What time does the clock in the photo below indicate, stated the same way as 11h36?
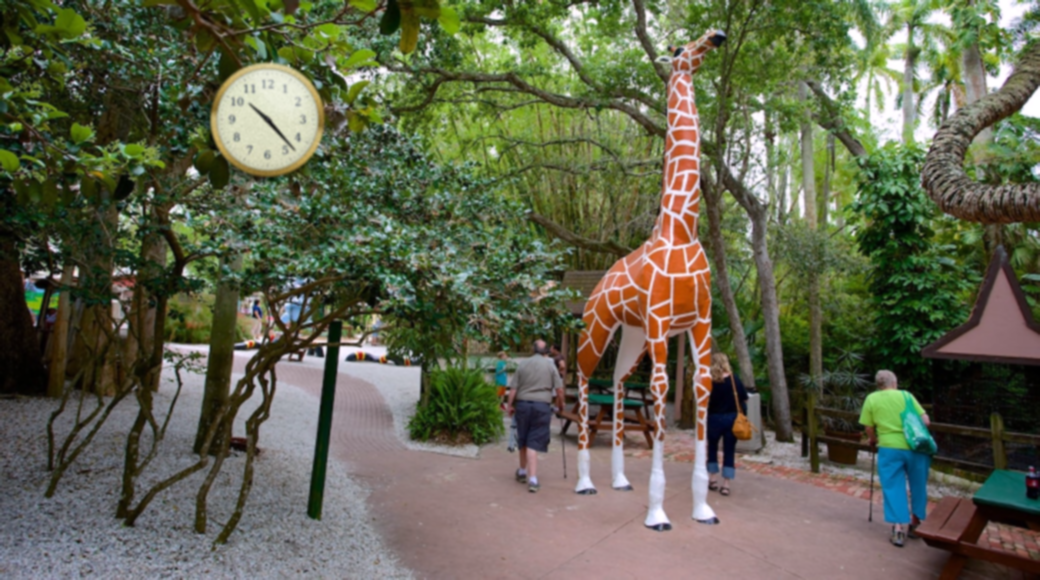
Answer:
10h23
